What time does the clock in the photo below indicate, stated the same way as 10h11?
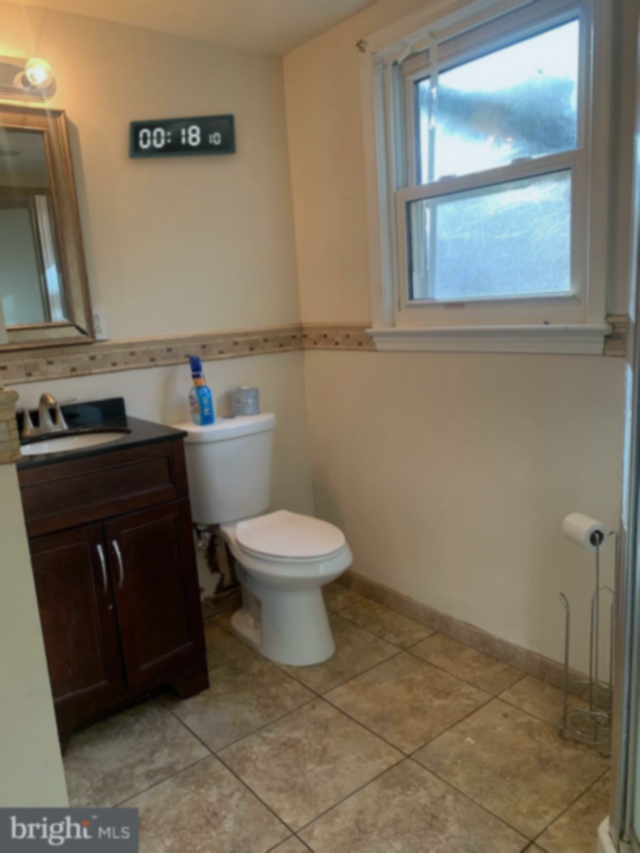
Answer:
0h18
